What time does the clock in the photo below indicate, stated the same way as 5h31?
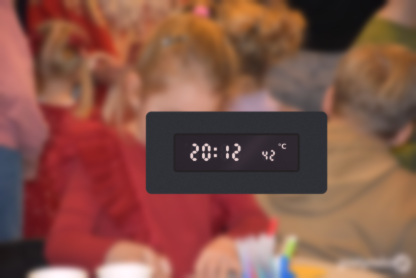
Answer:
20h12
